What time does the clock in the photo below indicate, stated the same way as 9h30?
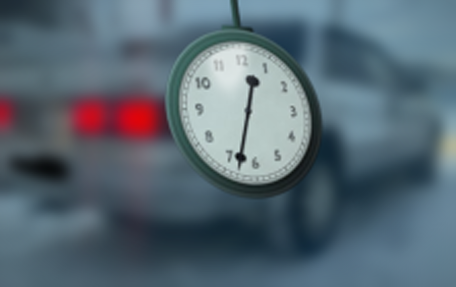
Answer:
12h33
